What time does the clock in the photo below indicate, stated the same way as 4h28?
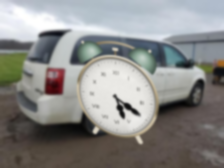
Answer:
5h20
